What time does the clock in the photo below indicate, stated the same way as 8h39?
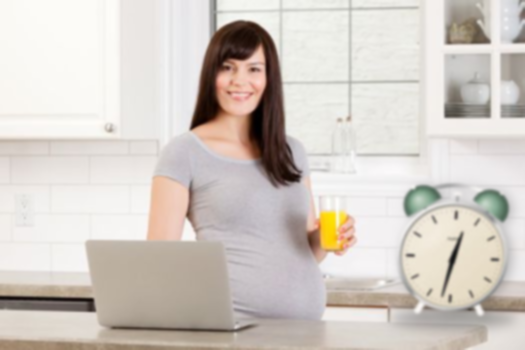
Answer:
12h32
